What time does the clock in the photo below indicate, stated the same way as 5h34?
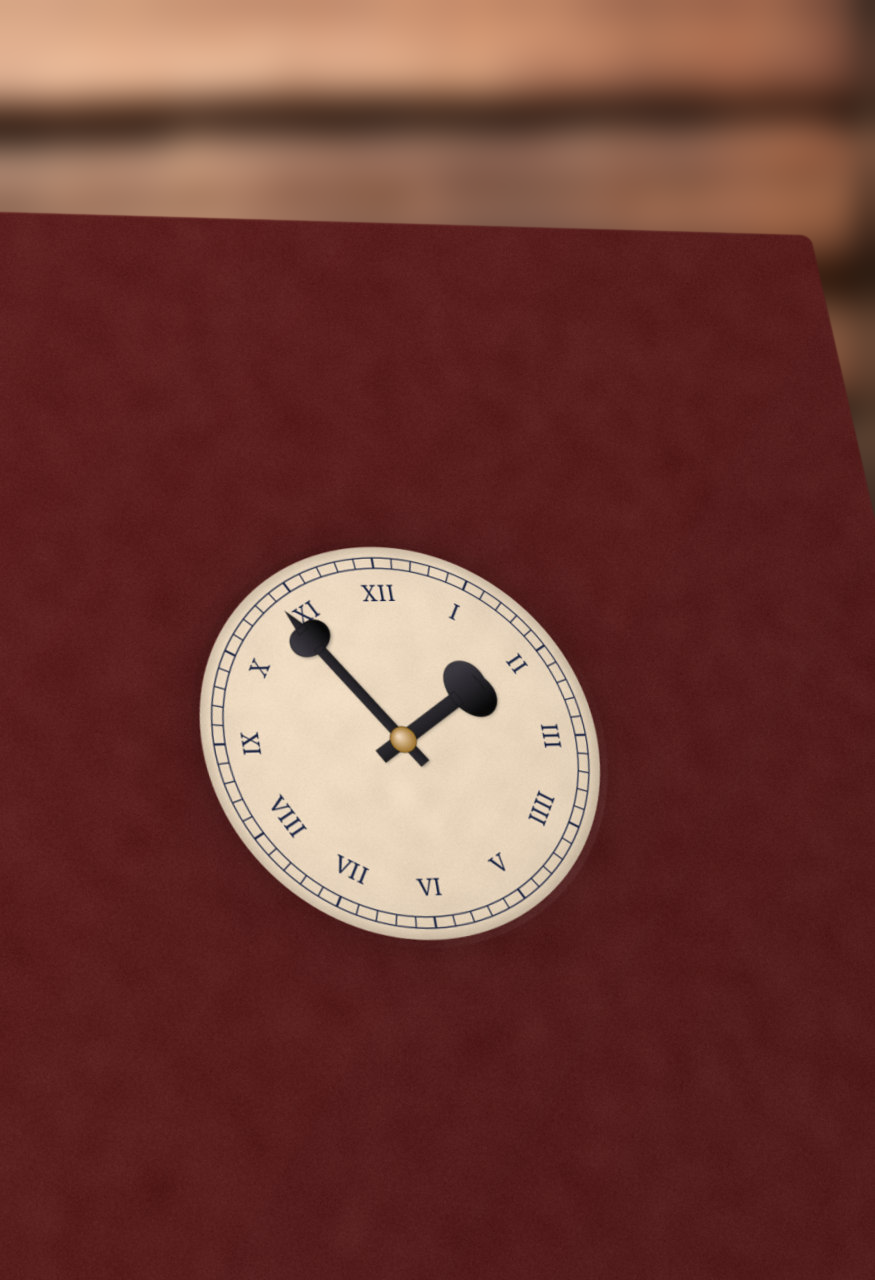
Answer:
1h54
